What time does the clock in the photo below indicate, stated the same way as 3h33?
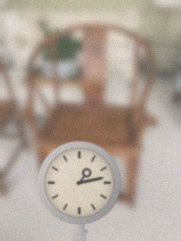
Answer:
1h13
